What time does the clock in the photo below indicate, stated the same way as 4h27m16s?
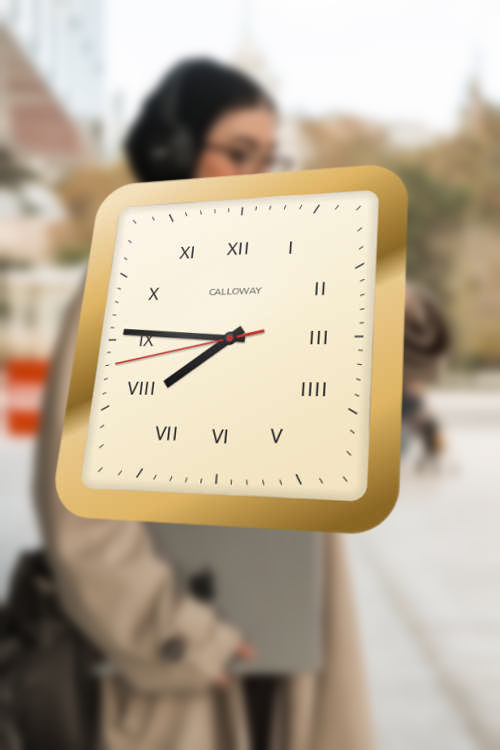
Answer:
7h45m43s
